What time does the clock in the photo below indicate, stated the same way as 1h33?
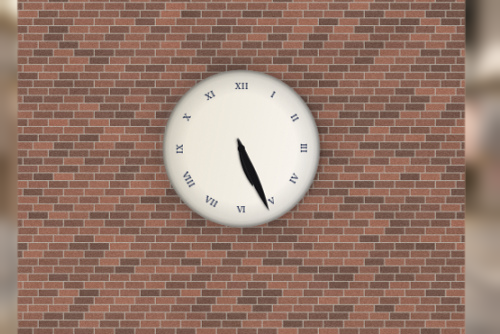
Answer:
5h26
